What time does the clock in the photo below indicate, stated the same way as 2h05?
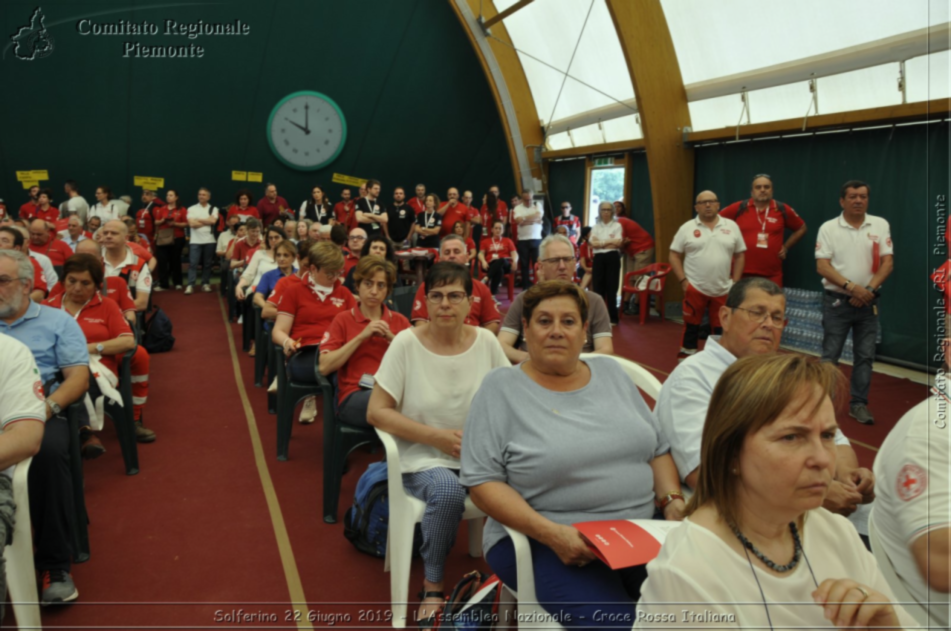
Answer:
10h00
